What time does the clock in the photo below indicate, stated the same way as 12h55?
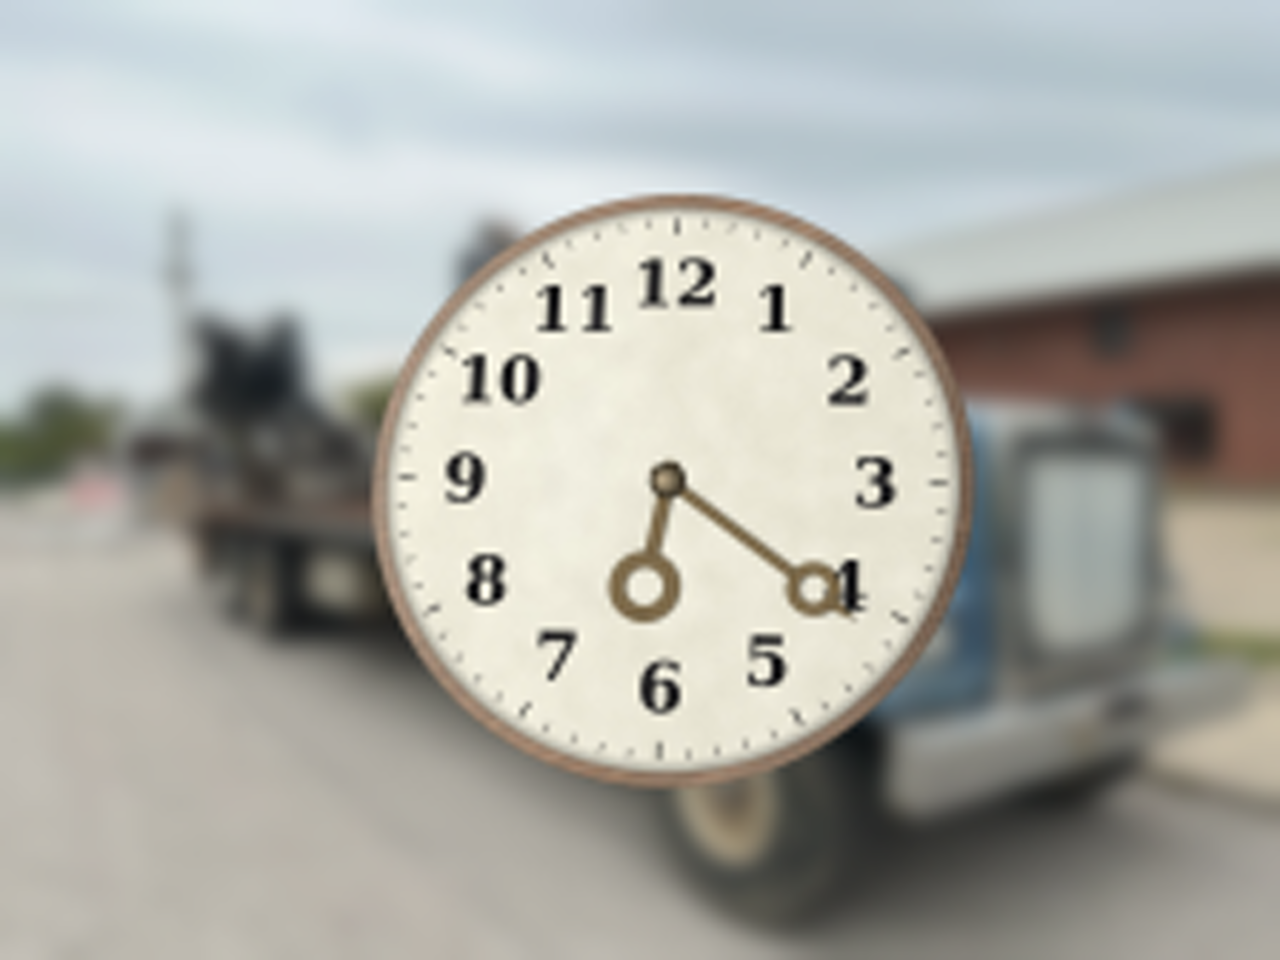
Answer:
6h21
